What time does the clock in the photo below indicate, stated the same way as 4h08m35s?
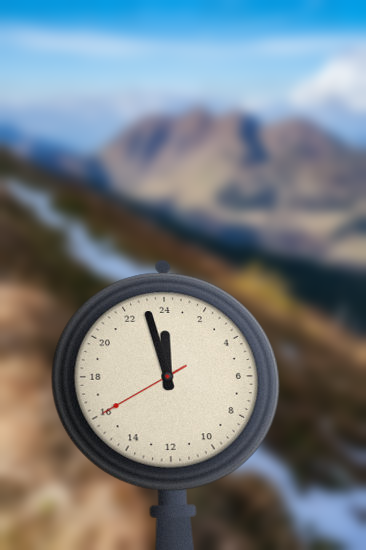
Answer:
23h57m40s
